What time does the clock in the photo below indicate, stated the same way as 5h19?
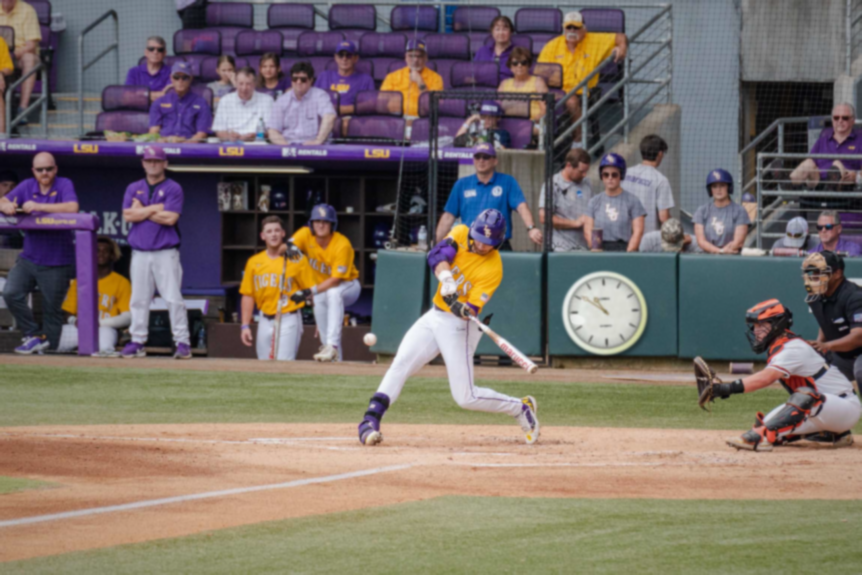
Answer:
10h51
